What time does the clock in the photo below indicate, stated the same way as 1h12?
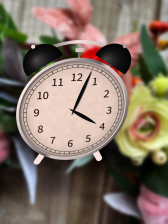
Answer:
4h03
